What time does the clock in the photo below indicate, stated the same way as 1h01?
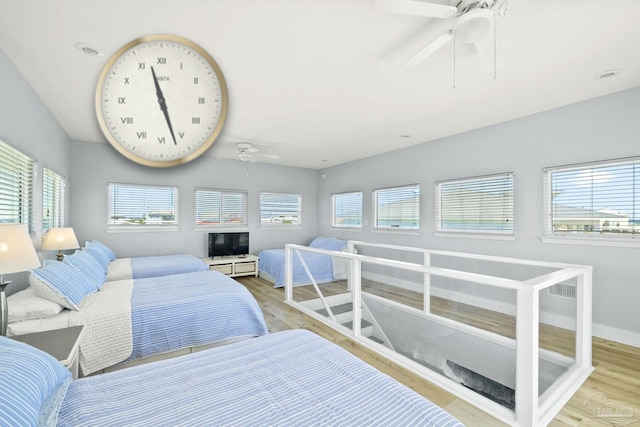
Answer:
11h27
